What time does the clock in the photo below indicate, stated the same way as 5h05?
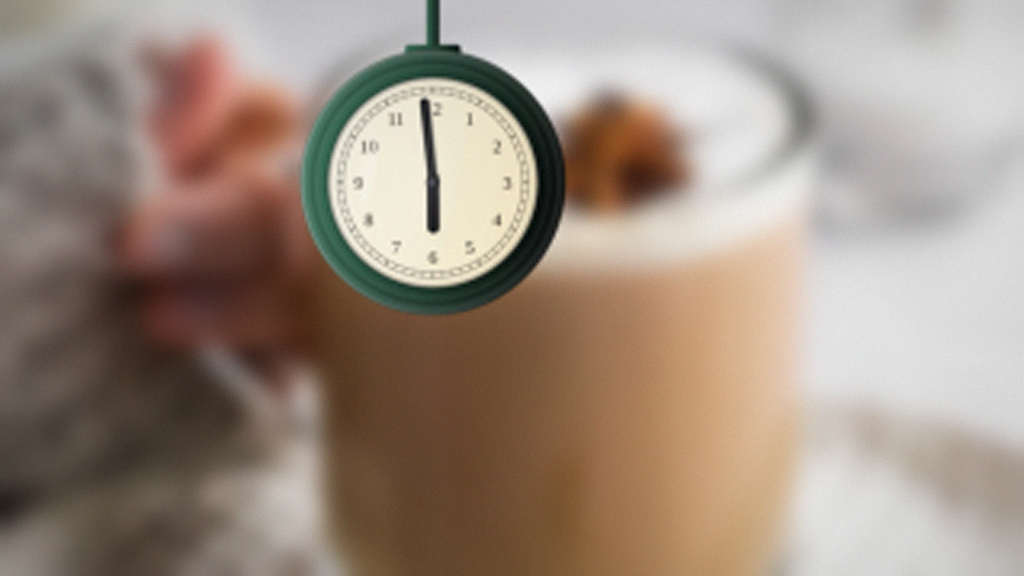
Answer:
5h59
